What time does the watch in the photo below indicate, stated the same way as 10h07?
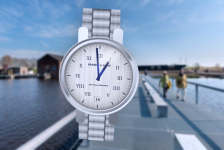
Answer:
12h59
